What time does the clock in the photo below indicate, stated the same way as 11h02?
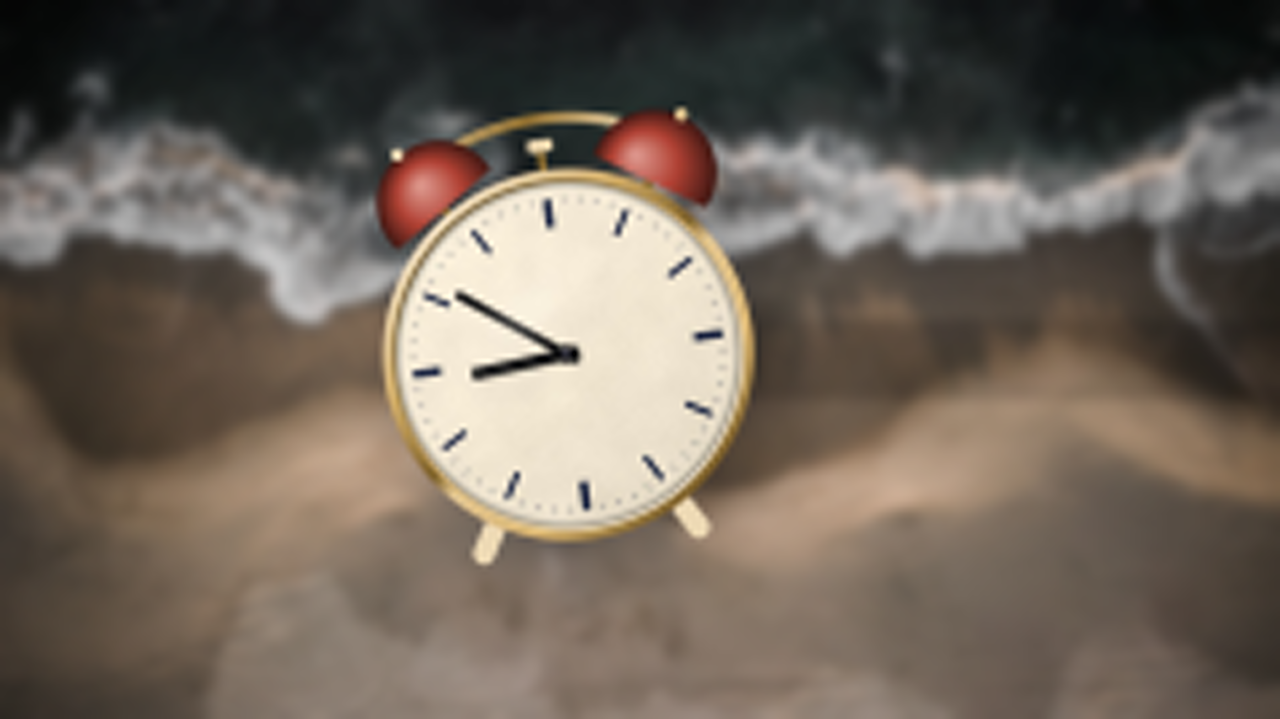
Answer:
8h51
